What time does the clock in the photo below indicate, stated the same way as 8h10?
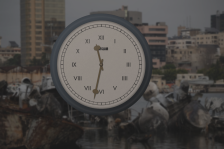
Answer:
11h32
